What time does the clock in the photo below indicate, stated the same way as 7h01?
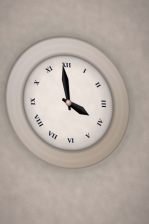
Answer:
3h59
